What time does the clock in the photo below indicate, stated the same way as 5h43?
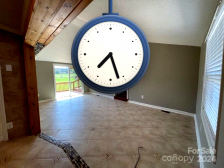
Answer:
7h27
